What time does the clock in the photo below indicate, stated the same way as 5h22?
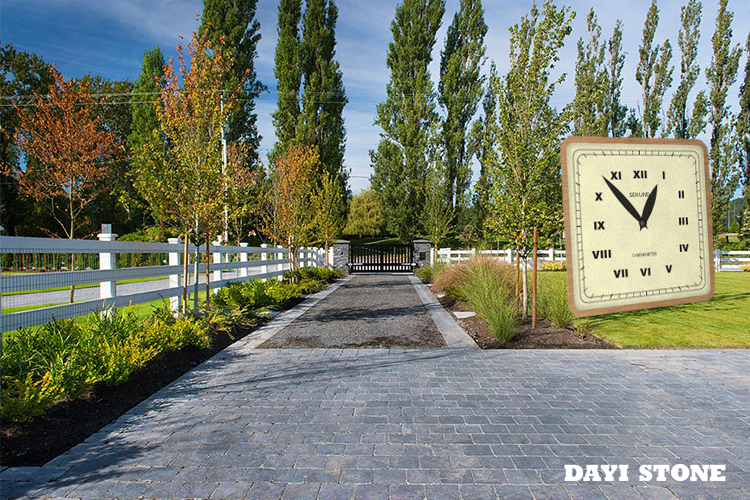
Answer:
12h53
